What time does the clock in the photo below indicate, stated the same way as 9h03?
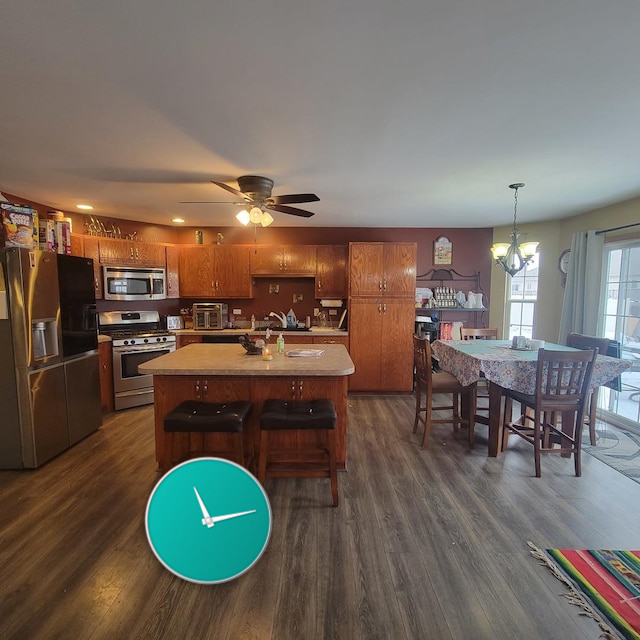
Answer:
11h13
